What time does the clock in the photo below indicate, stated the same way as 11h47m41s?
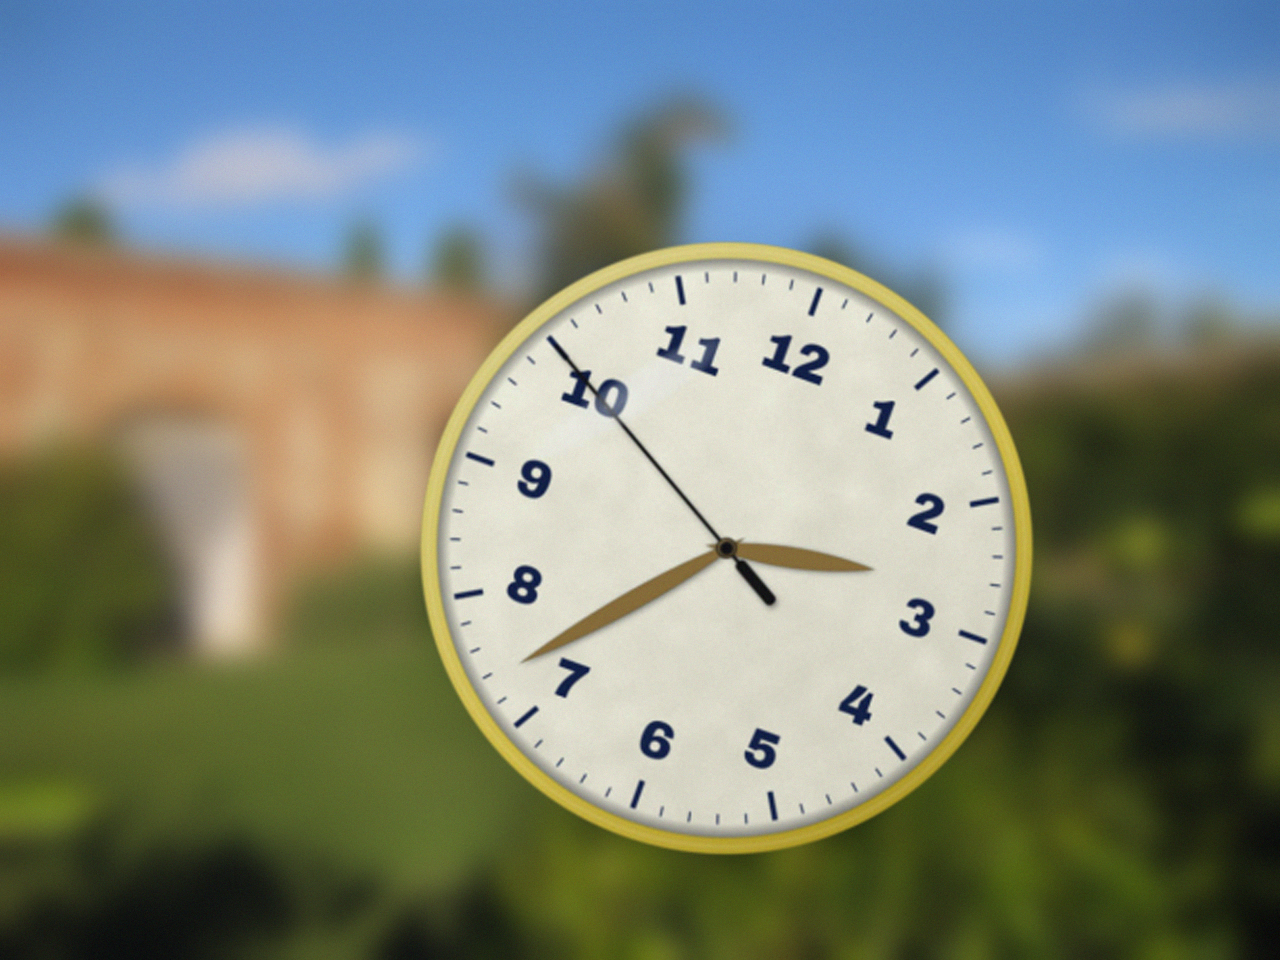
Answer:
2h36m50s
